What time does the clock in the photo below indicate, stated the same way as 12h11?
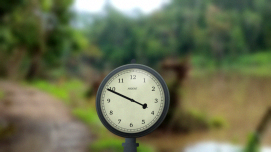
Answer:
3h49
